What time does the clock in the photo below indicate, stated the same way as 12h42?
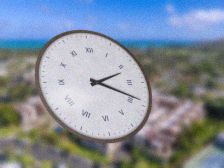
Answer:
2h19
